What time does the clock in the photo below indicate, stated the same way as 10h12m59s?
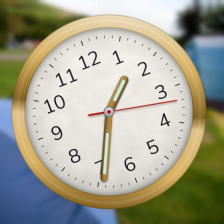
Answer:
1h34m17s
